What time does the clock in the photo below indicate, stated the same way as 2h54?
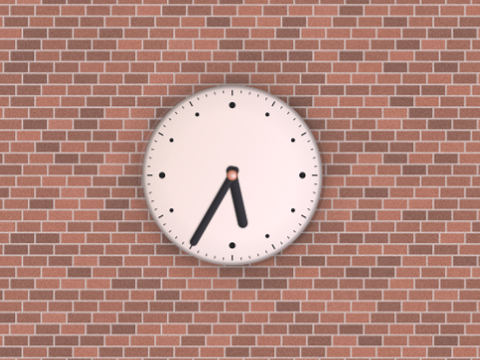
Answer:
5h35
